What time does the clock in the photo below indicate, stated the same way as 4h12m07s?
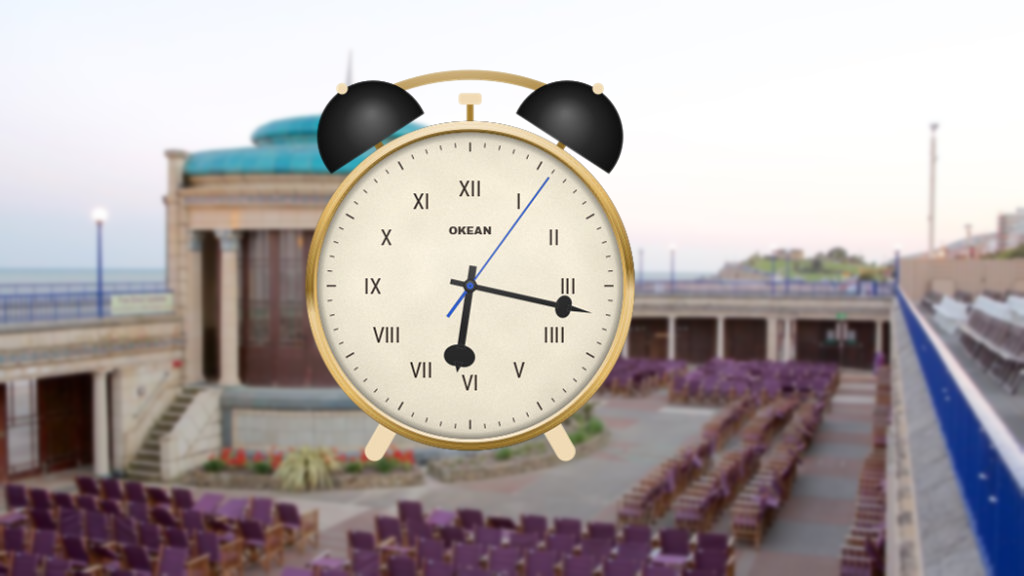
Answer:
6h17m06s
